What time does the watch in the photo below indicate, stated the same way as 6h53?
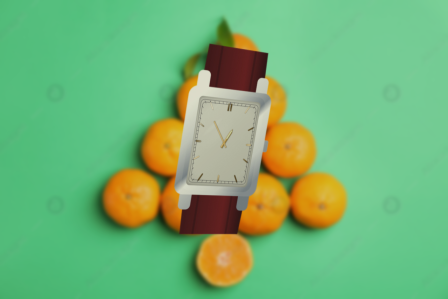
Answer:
12h54
